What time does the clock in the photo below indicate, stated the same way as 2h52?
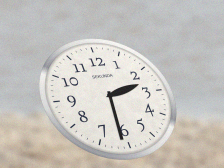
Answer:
2h31
